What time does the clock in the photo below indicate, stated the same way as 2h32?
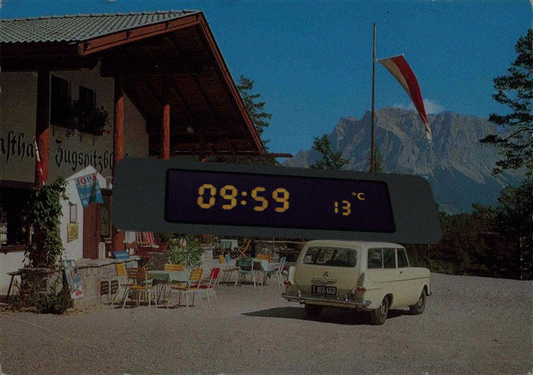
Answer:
9h59
